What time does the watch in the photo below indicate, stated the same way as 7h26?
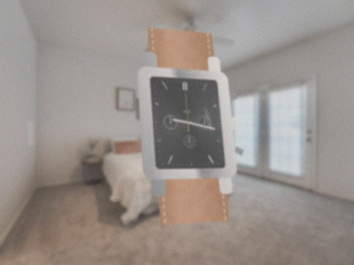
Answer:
9h17
